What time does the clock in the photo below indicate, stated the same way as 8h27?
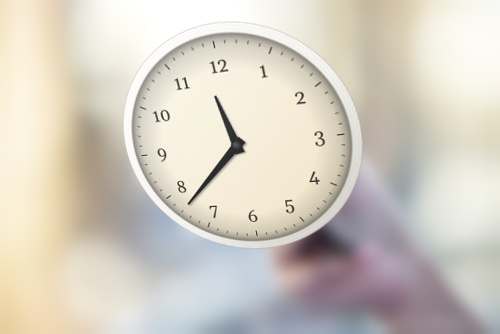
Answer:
11h38
